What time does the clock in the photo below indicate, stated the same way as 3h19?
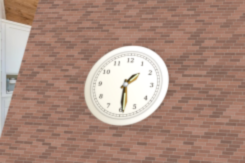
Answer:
1h29
